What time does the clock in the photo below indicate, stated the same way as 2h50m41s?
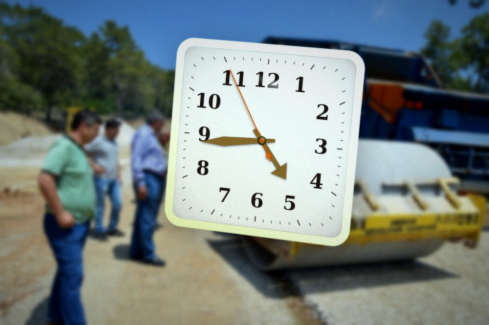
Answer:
4h43m55s
